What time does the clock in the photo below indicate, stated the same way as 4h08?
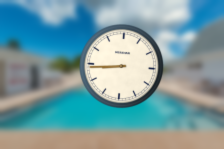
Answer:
8h44
